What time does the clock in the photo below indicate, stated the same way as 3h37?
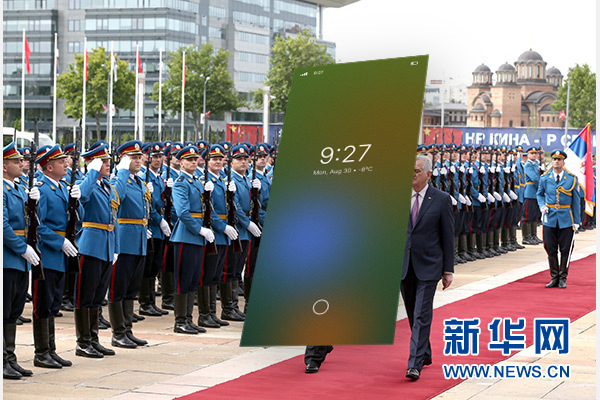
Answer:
9h27
